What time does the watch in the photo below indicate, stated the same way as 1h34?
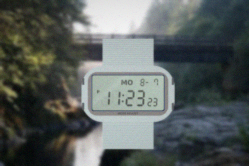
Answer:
11h23
